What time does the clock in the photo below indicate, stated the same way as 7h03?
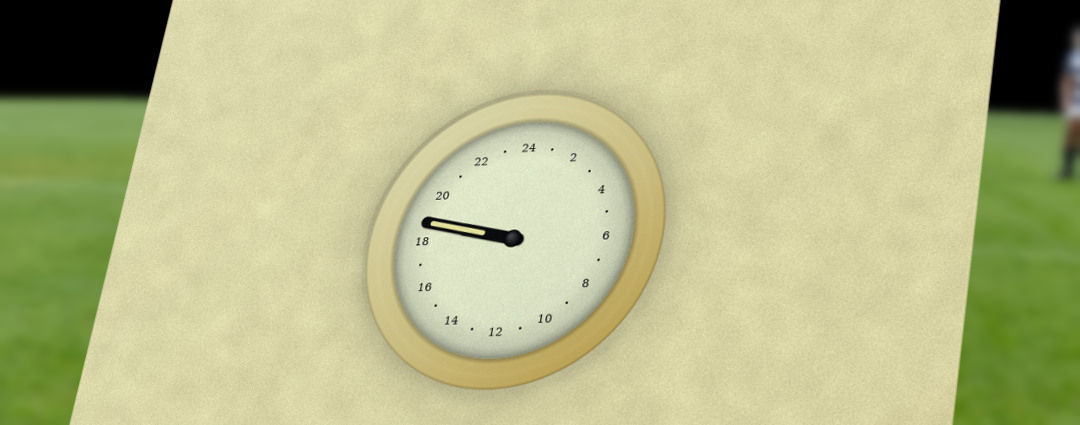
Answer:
18h47
